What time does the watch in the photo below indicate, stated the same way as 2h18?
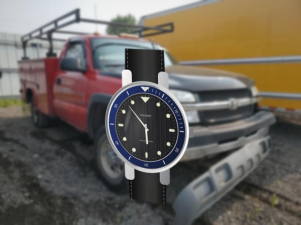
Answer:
5h53
